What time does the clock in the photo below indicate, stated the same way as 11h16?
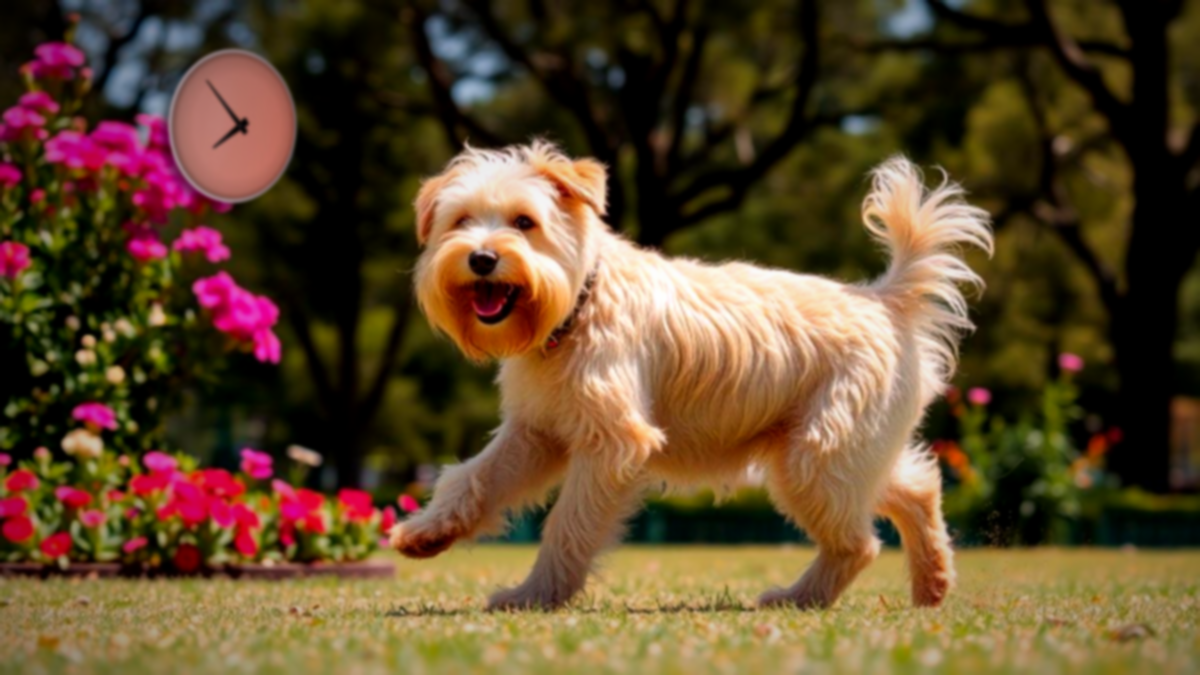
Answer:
7h53
